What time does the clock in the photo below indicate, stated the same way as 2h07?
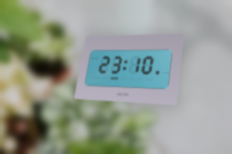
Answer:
23h10
